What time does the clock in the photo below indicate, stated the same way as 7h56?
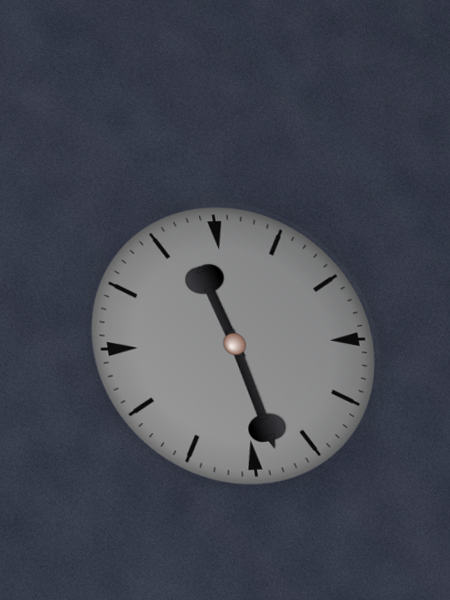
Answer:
11h28
